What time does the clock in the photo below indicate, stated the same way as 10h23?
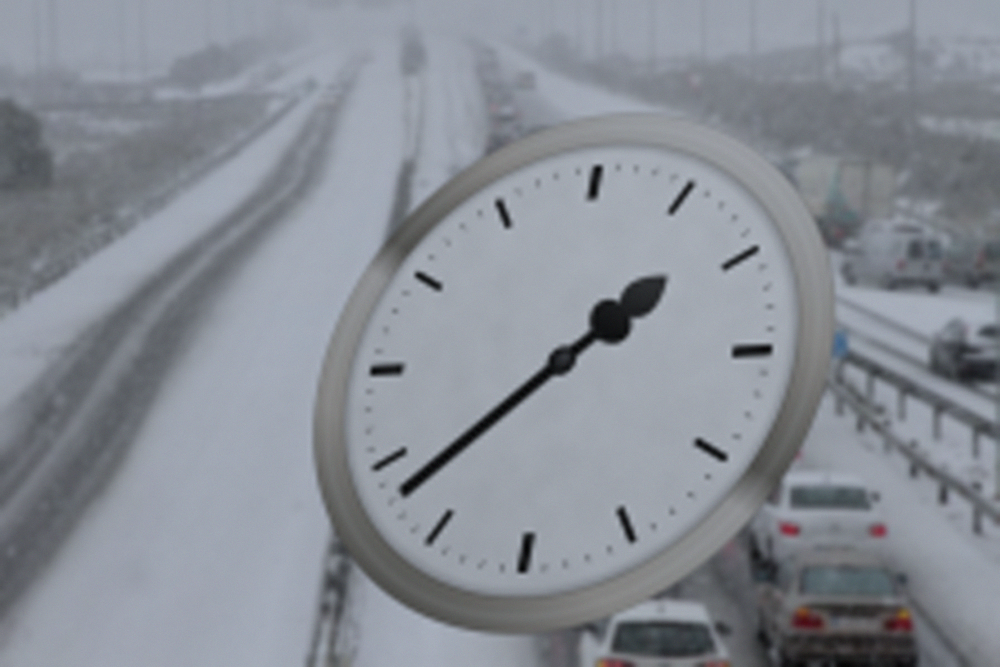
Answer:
1h38
